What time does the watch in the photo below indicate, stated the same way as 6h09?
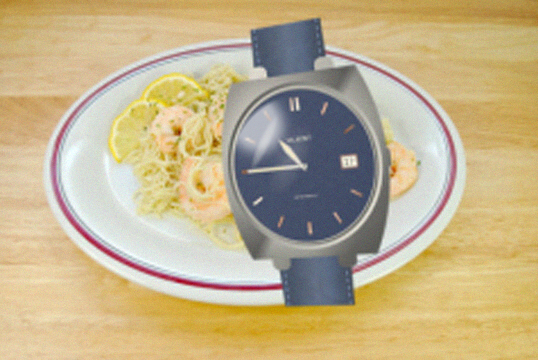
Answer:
10h45
